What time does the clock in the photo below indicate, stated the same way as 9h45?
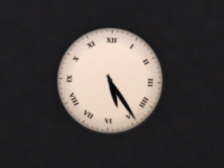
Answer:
5h24
